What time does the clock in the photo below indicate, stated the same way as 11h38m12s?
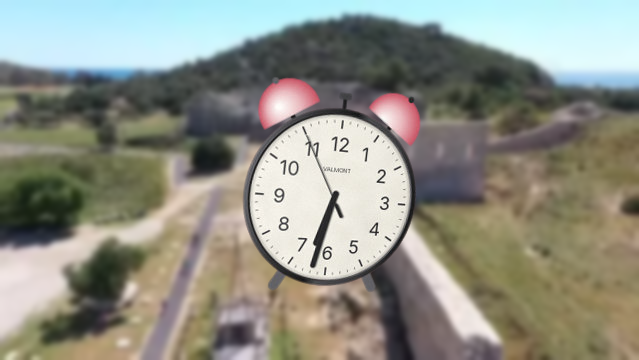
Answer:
6h31m55s
